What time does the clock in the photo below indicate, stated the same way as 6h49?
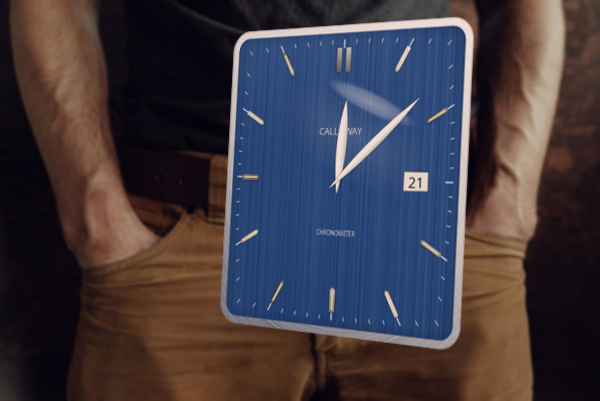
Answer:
12h08
